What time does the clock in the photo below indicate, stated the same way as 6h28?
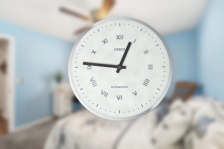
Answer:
12h46
